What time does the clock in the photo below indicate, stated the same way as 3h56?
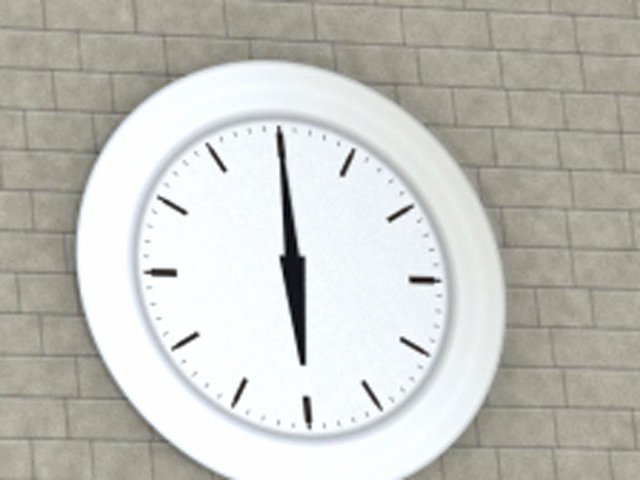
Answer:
6h00
